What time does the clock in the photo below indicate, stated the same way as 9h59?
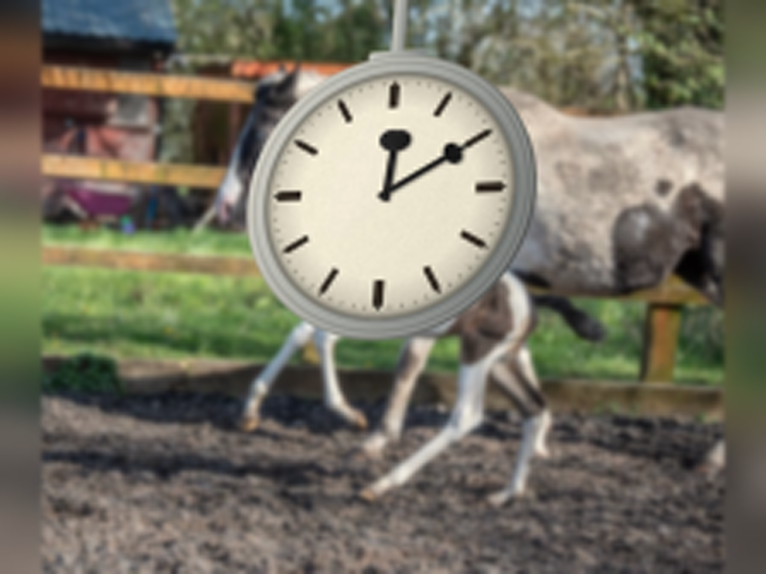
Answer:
12h10
